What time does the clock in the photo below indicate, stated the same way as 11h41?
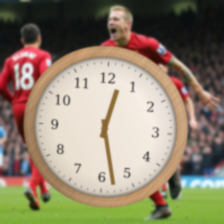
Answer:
12h28
